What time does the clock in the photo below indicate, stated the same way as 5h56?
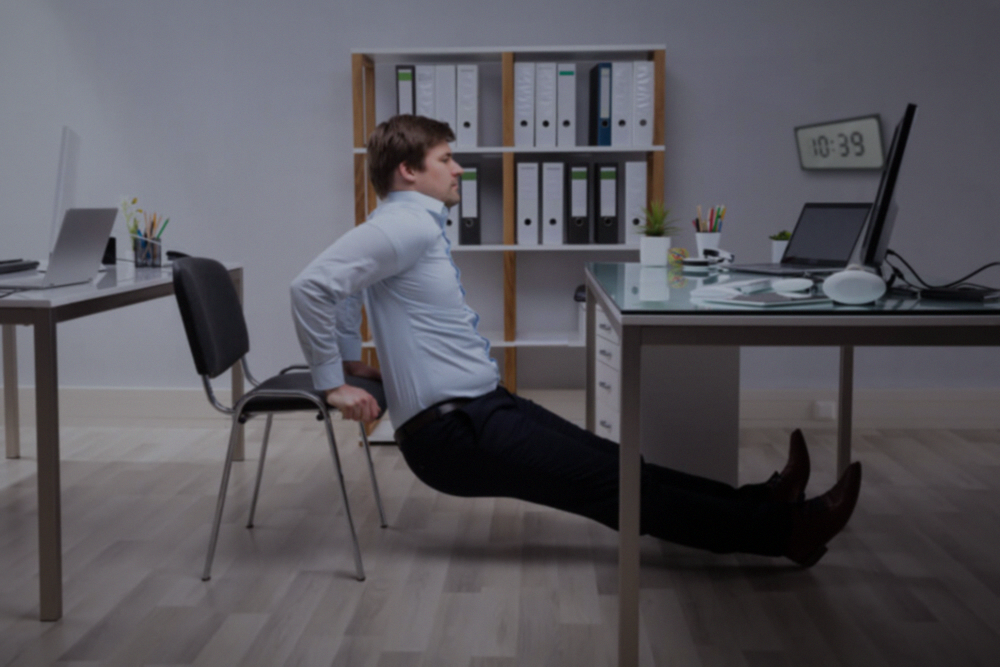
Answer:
10h39
